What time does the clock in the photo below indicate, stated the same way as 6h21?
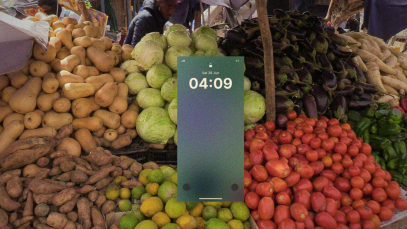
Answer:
4h09
